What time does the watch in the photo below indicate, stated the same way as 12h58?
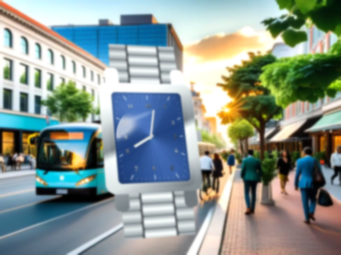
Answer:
8h02
